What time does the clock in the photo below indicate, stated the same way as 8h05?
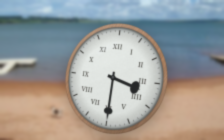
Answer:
3h30
